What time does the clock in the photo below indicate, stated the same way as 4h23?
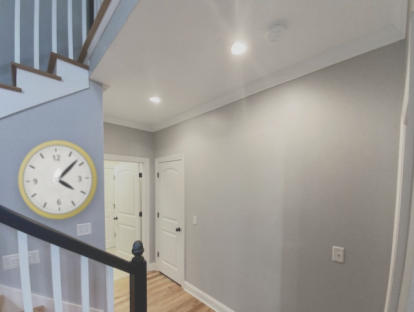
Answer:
4h08
